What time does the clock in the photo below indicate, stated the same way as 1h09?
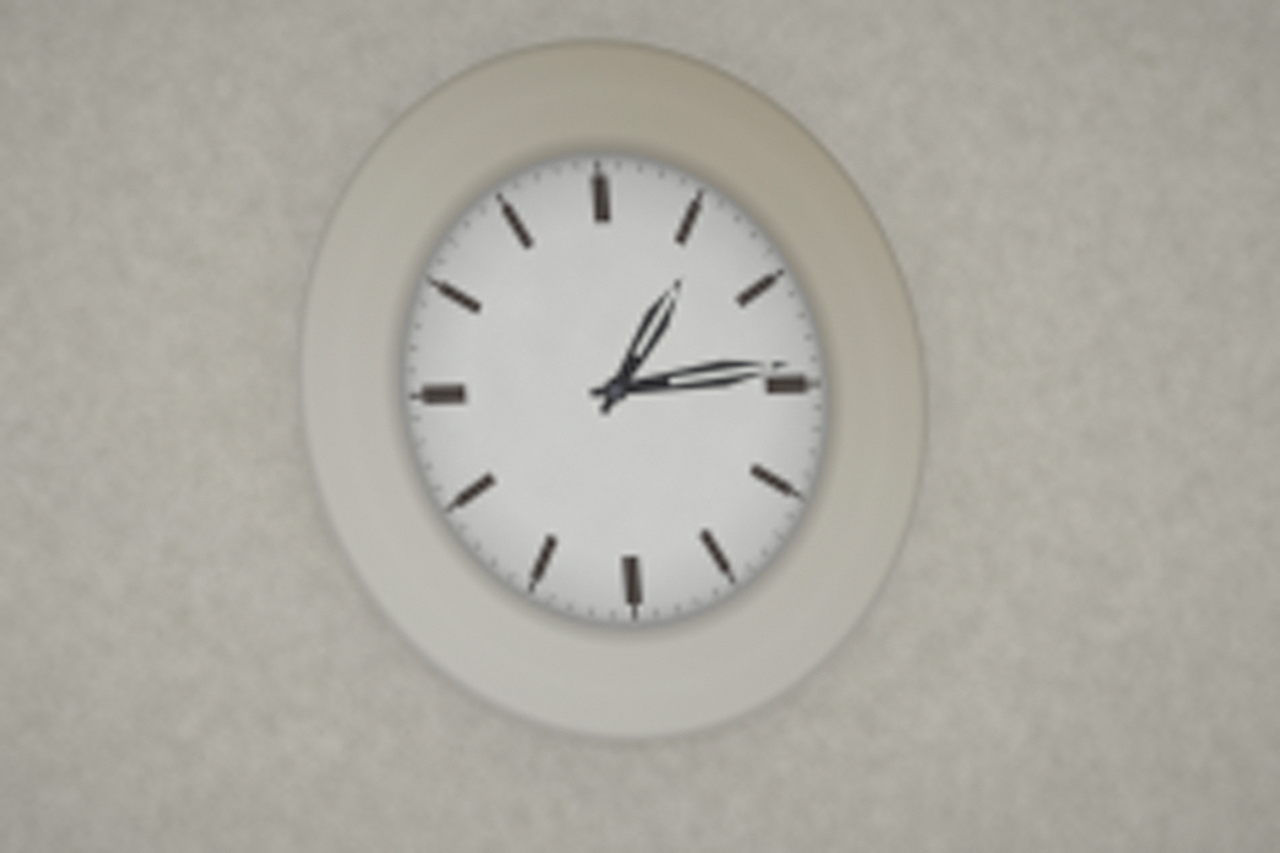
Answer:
1h14
